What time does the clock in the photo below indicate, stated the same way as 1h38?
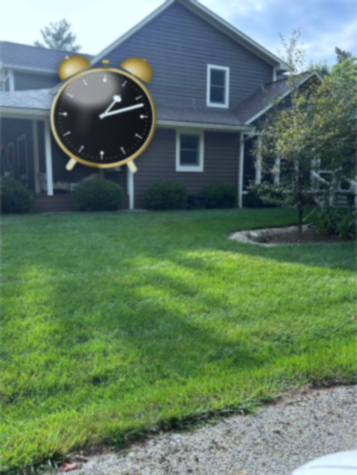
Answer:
1h12
